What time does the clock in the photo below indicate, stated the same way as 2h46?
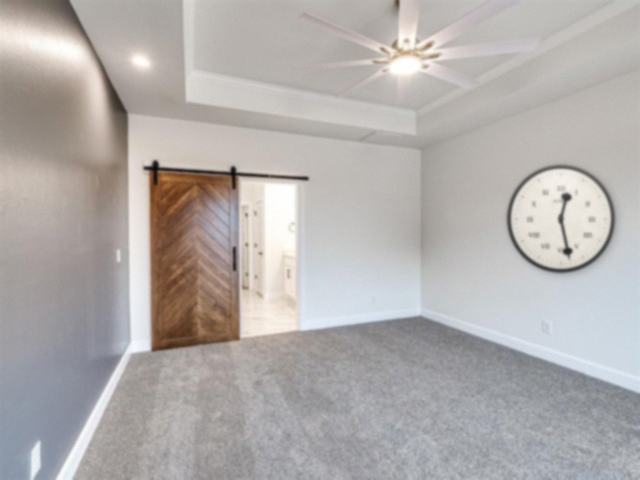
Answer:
12h28
